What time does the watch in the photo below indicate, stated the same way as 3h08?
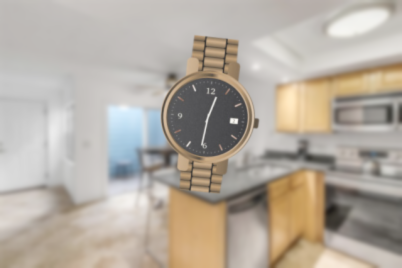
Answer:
12h31
